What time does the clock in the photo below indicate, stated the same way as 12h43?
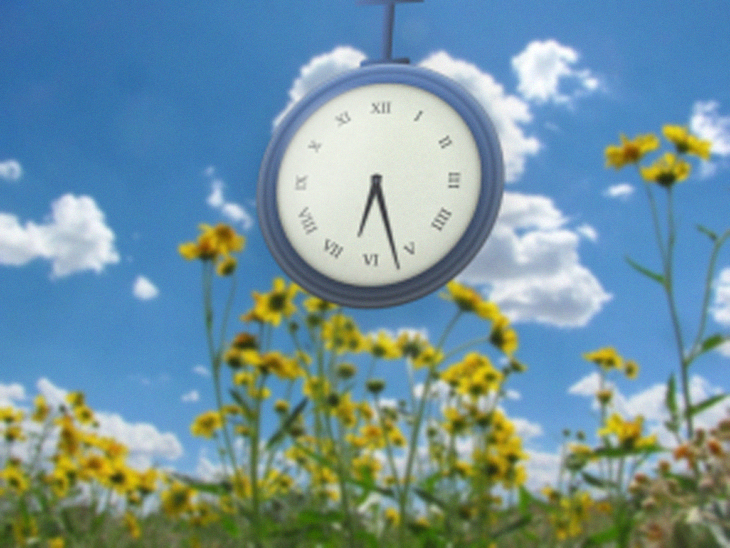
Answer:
6h27
